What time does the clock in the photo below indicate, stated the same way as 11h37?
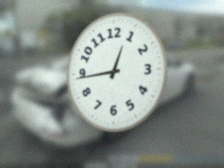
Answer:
12h44
